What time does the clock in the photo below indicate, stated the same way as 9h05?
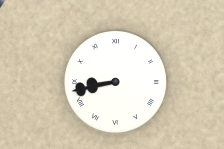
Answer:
8h43
